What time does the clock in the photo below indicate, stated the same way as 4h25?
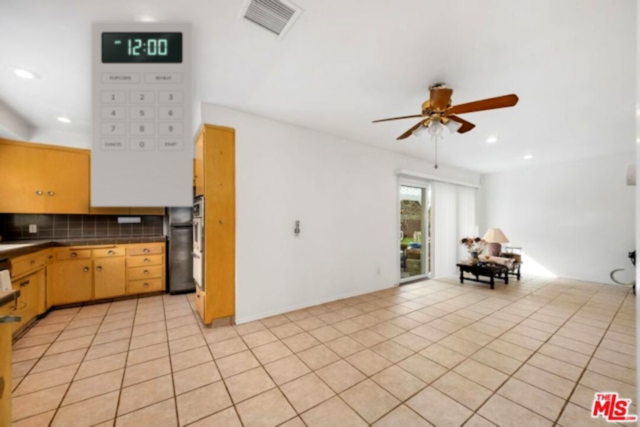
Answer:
12h00
